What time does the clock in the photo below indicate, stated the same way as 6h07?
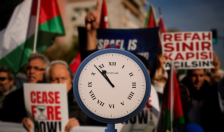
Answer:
10h53
